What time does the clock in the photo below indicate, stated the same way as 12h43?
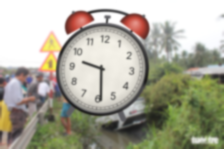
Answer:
9h29
